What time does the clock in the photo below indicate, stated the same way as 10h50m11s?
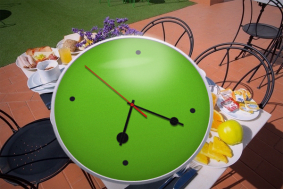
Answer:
6h17m51s
